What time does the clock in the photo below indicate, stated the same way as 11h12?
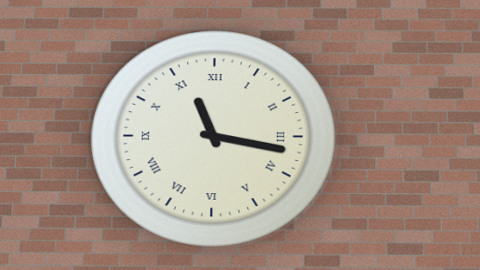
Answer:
11h17
